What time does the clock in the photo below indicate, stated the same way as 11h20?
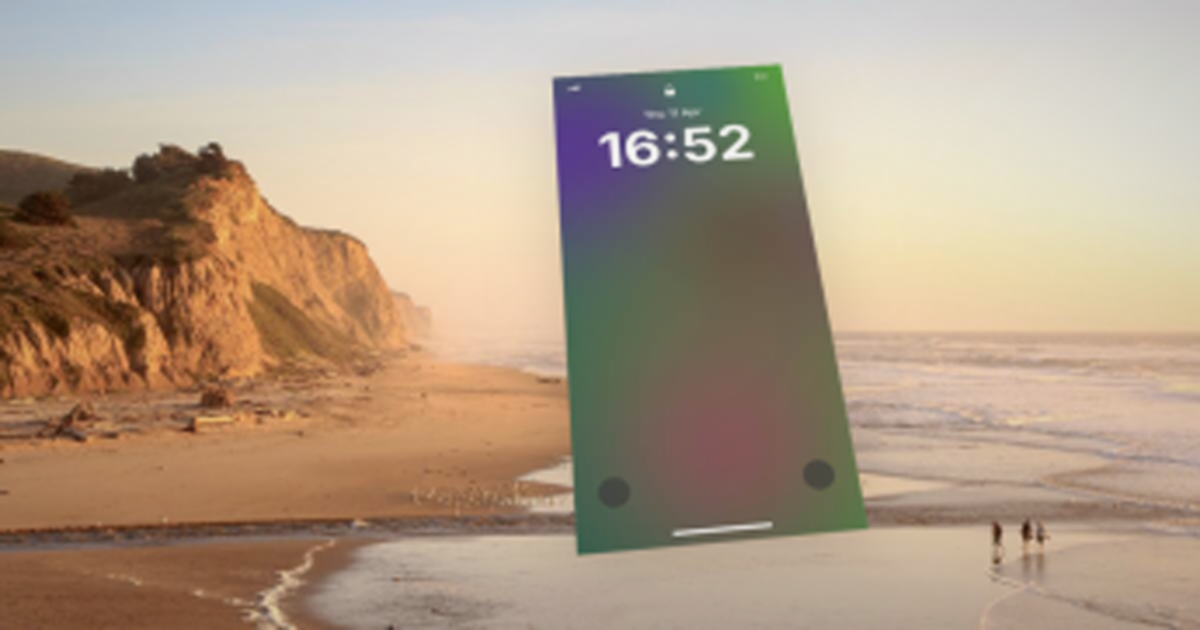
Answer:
16h52
